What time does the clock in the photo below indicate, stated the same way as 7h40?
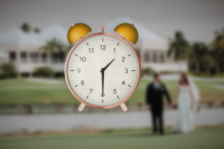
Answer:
1h30
